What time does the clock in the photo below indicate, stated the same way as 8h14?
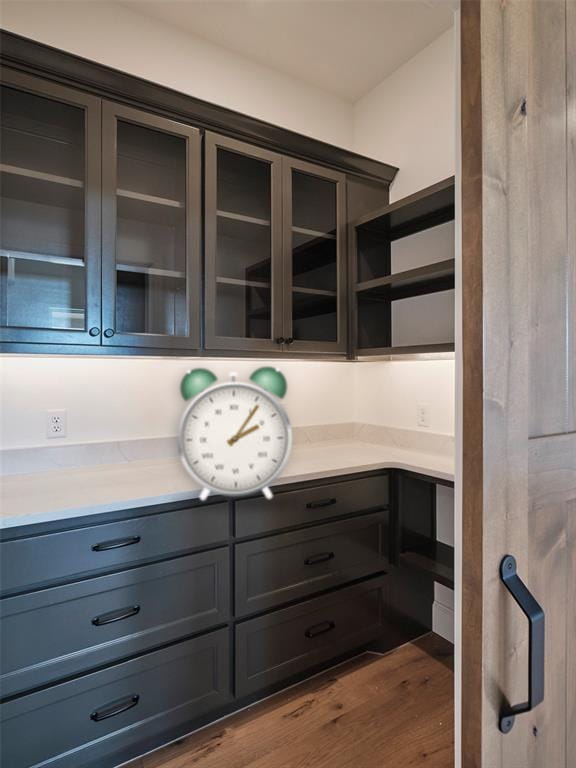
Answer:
2h06
